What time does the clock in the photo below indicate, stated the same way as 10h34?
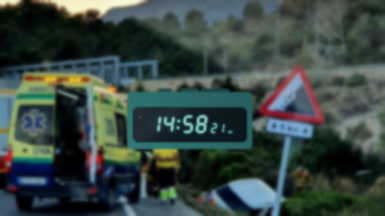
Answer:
14h58
